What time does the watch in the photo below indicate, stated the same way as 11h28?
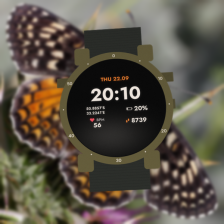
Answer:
20h10
